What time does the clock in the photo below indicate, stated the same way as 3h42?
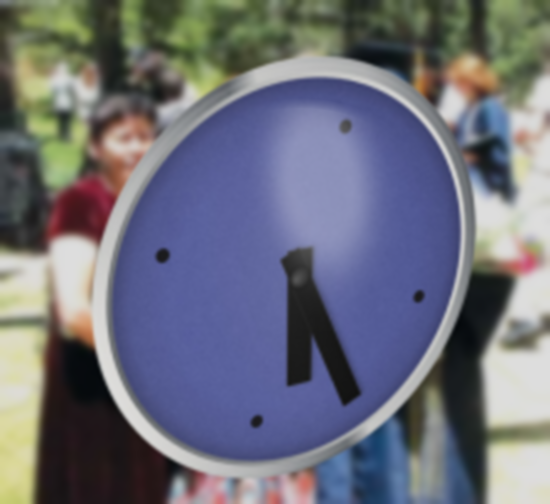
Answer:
5h23
